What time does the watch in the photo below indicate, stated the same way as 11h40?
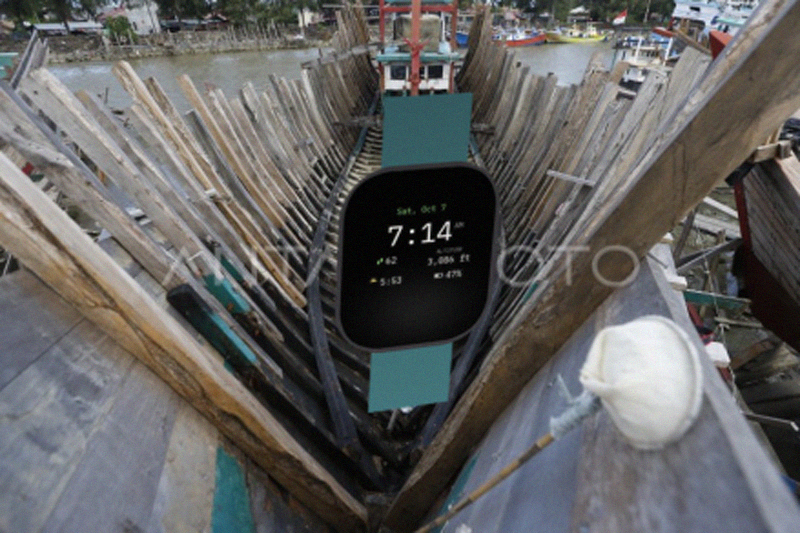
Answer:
7h14
